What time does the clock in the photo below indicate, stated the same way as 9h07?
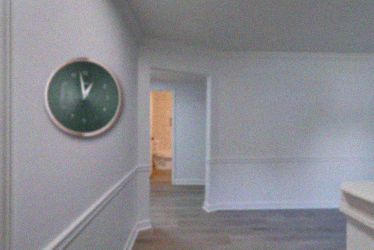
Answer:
12h58
